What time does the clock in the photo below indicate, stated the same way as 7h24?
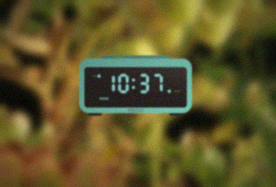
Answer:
10h37
